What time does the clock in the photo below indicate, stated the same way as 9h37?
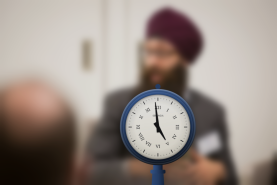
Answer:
4h59
